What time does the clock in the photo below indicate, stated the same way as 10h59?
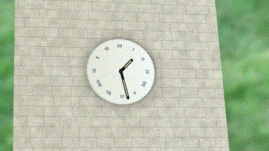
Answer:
1h28
